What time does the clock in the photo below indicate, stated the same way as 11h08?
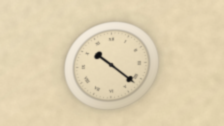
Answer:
10h22
